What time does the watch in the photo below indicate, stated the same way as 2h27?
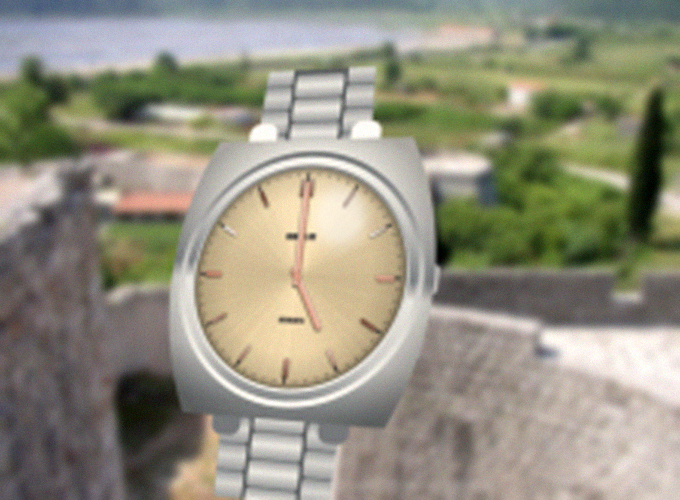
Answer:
5h00
